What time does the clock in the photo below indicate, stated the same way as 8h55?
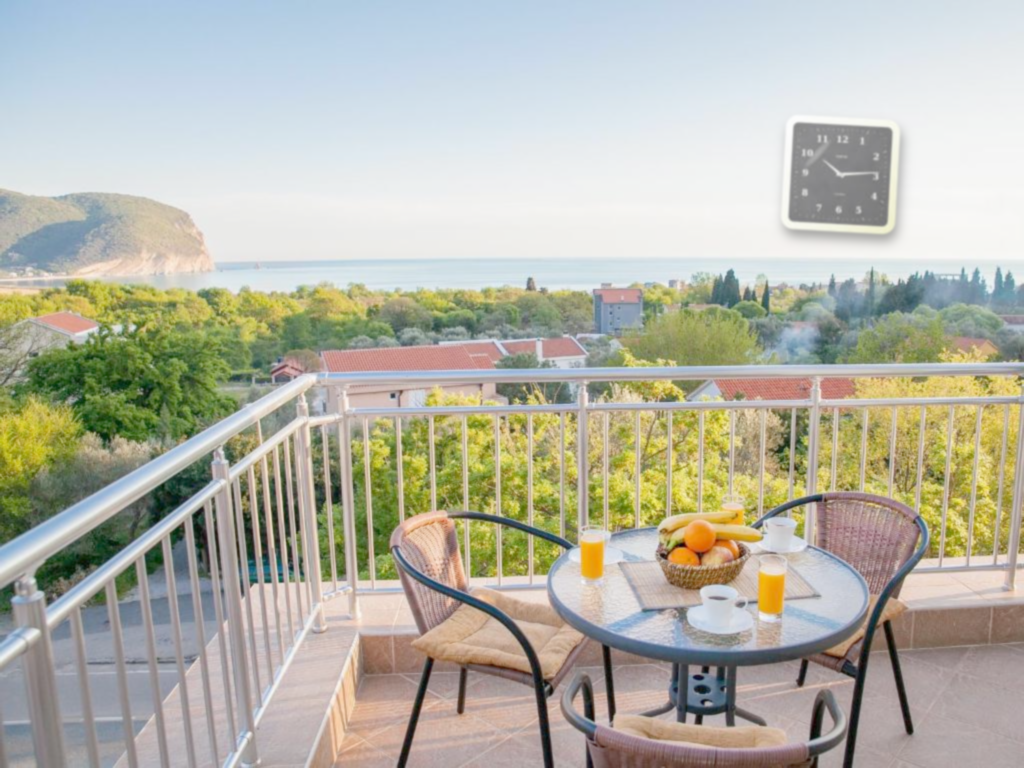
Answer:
10h14
